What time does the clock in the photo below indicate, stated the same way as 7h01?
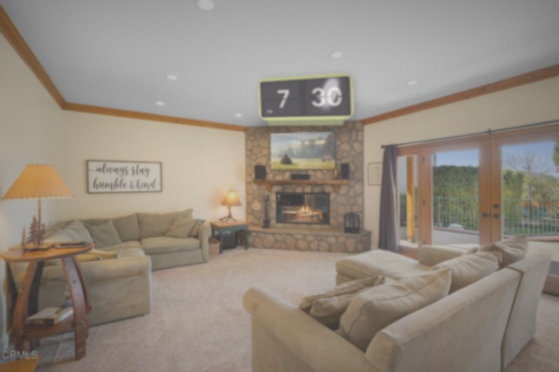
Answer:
7h30
